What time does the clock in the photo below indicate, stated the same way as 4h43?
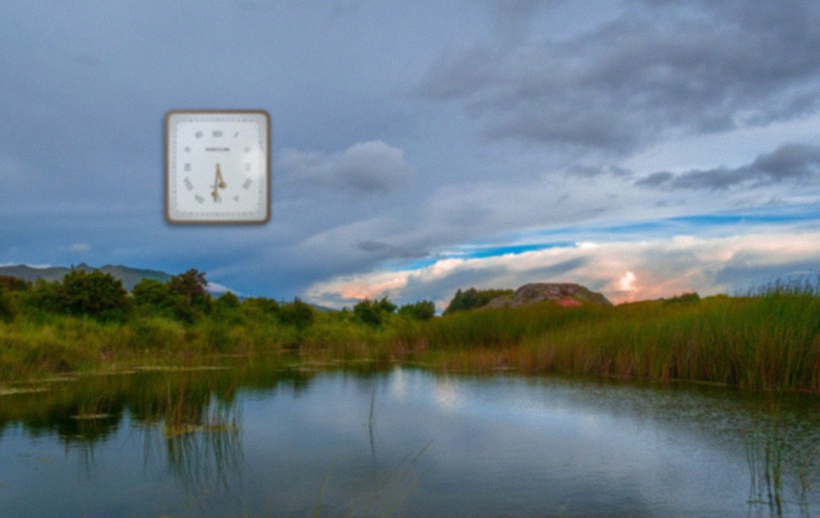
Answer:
5h31
